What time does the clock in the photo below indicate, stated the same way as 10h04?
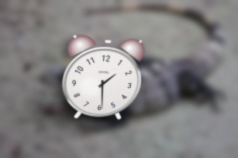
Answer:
1h29
